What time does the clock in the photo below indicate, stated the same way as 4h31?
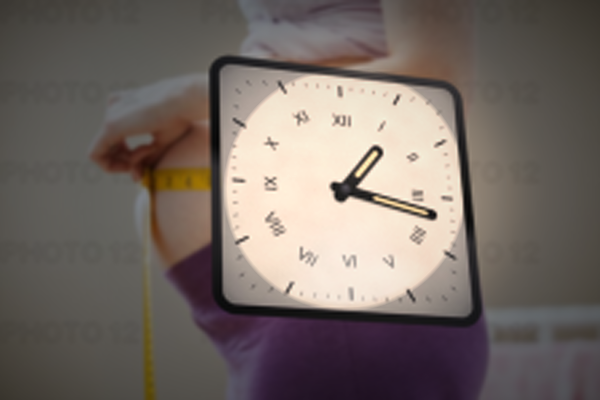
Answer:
1h17
